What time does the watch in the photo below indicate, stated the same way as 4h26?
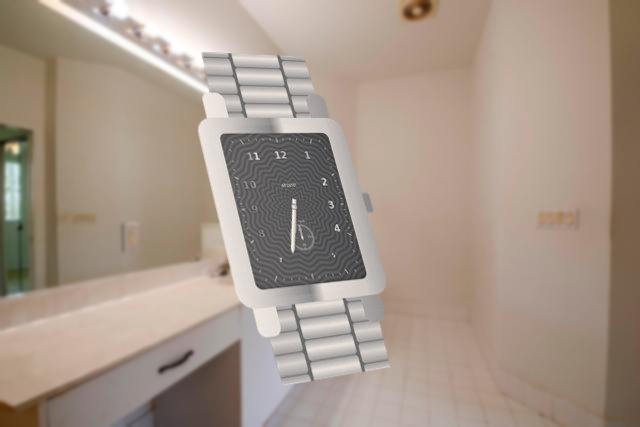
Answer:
6h33
